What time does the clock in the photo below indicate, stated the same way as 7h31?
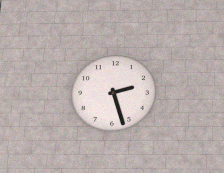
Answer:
2h27
